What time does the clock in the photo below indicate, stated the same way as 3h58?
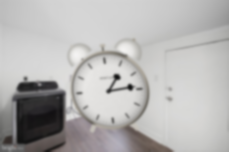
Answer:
1h14
